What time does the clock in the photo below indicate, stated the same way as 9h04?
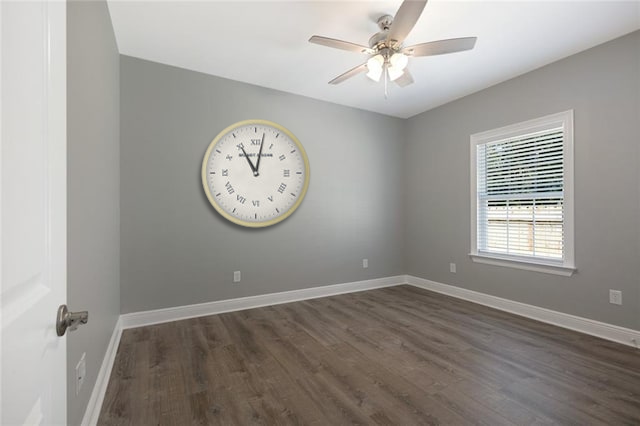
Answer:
11h02
